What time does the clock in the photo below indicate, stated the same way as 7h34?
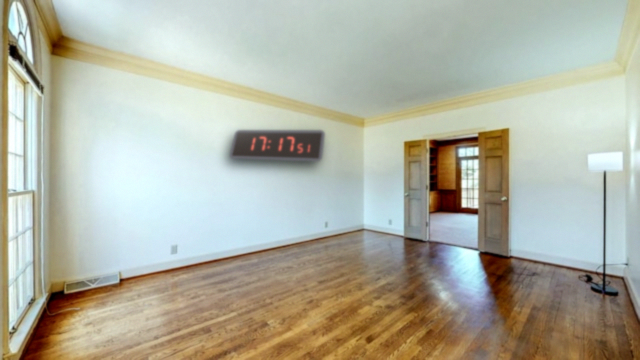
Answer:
17h17
